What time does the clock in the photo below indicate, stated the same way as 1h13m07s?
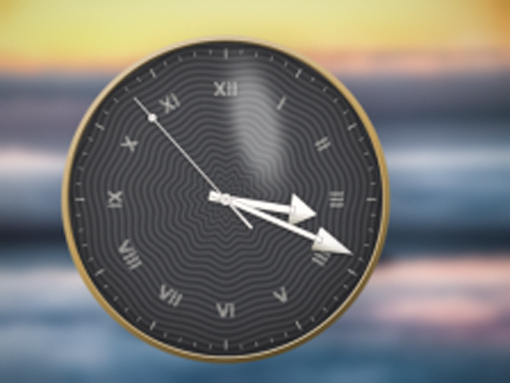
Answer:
3h18m53s
